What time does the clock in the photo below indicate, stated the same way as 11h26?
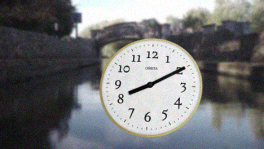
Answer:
8h10
